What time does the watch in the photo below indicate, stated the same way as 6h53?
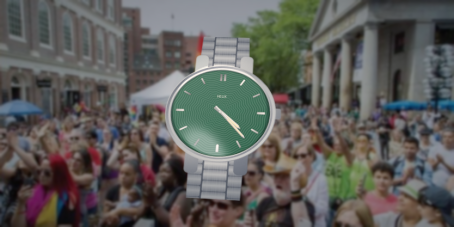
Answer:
4h23
